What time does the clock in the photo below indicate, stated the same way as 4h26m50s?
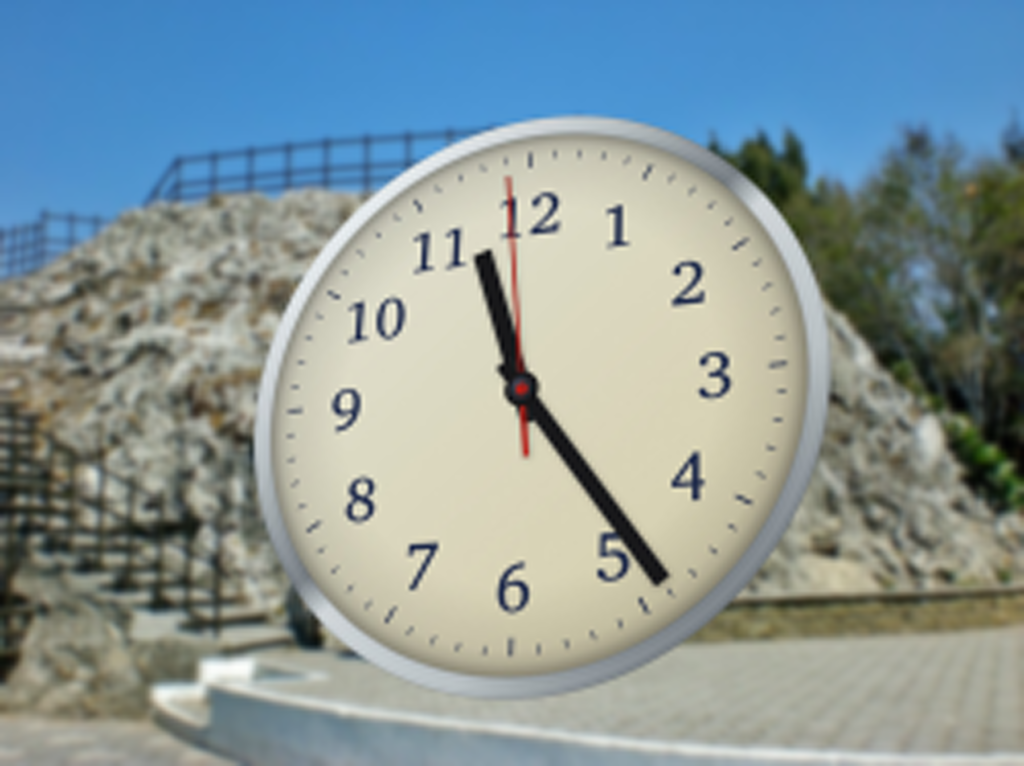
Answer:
11h23m59s
